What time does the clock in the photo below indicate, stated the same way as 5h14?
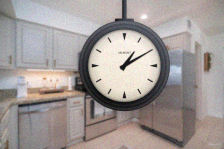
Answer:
1h10
